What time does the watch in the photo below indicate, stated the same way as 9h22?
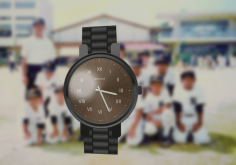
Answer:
3h26
